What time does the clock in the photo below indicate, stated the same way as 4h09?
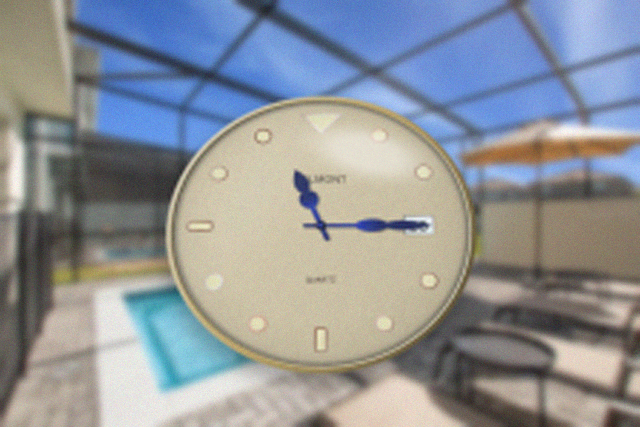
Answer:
11h15
